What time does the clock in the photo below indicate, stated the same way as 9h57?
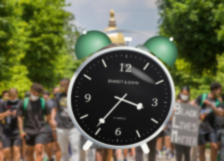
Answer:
3h36
